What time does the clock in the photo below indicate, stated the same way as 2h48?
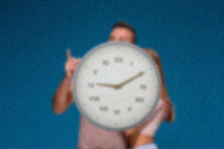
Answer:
9h10
